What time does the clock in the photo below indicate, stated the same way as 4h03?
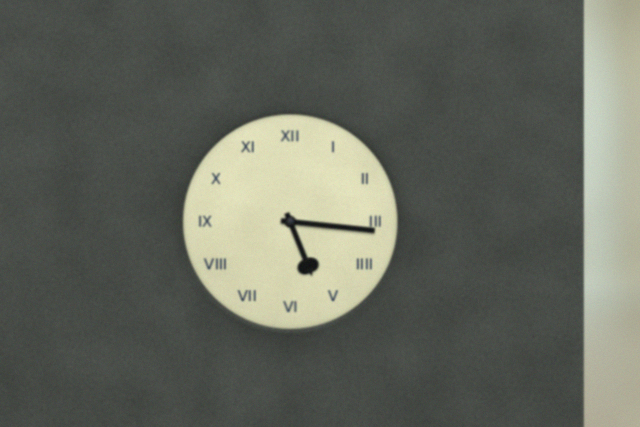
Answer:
5h16
